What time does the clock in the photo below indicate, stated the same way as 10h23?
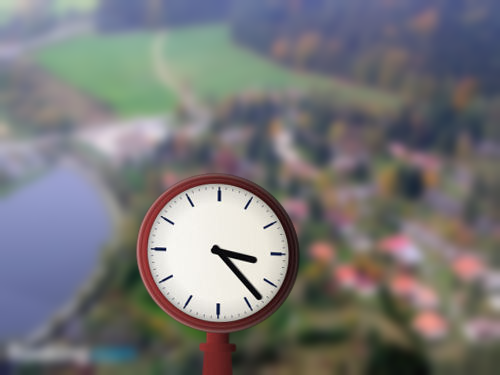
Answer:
3h23
